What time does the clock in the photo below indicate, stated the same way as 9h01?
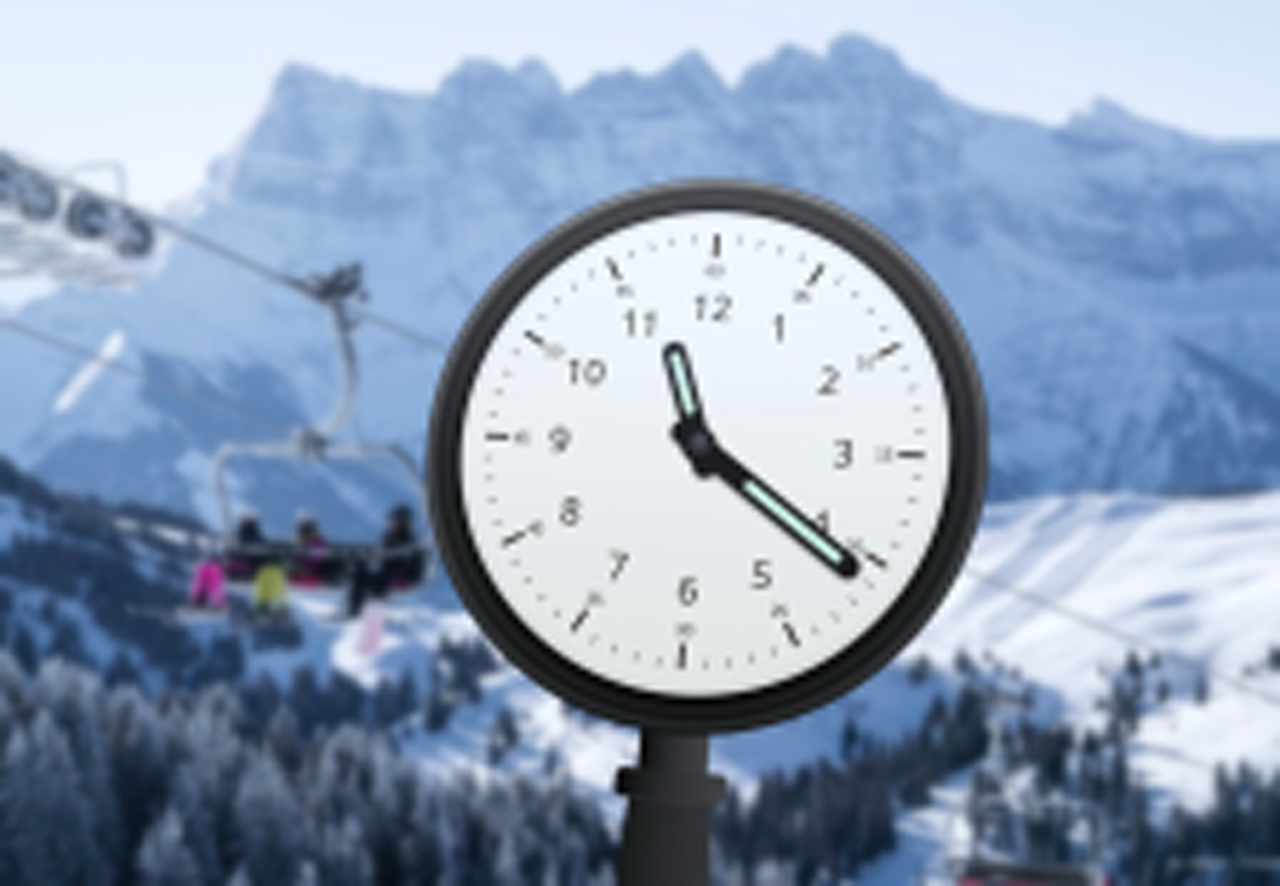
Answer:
11h21
